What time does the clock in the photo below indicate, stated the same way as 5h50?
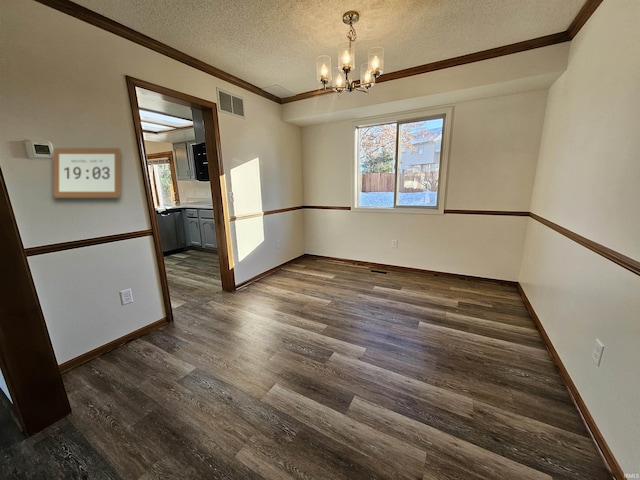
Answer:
19h03
